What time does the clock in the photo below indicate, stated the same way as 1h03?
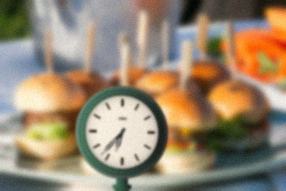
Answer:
6h37
